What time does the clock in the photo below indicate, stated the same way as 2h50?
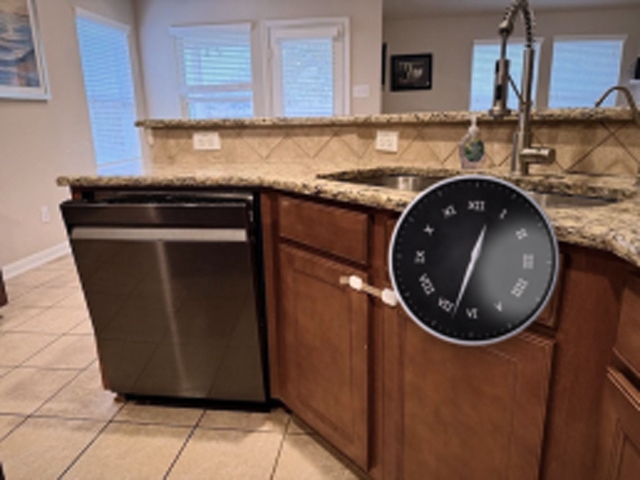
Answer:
12h33
